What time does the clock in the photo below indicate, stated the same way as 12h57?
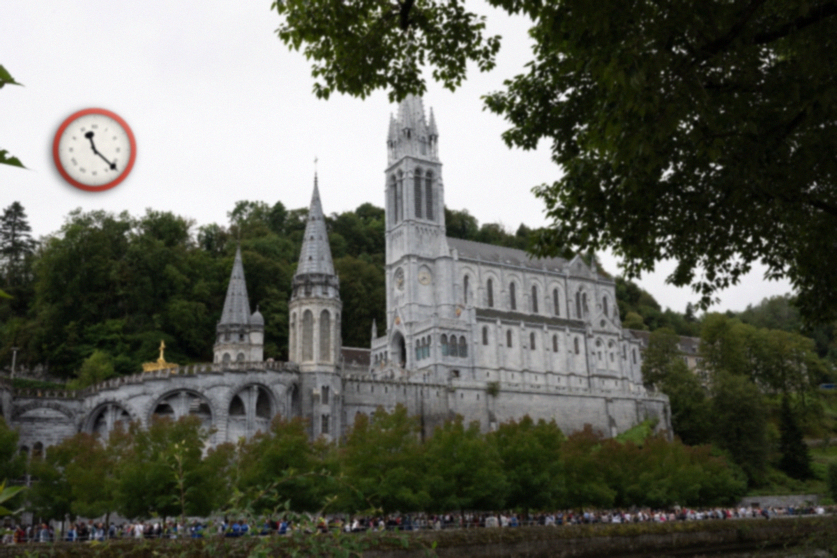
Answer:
11h22
